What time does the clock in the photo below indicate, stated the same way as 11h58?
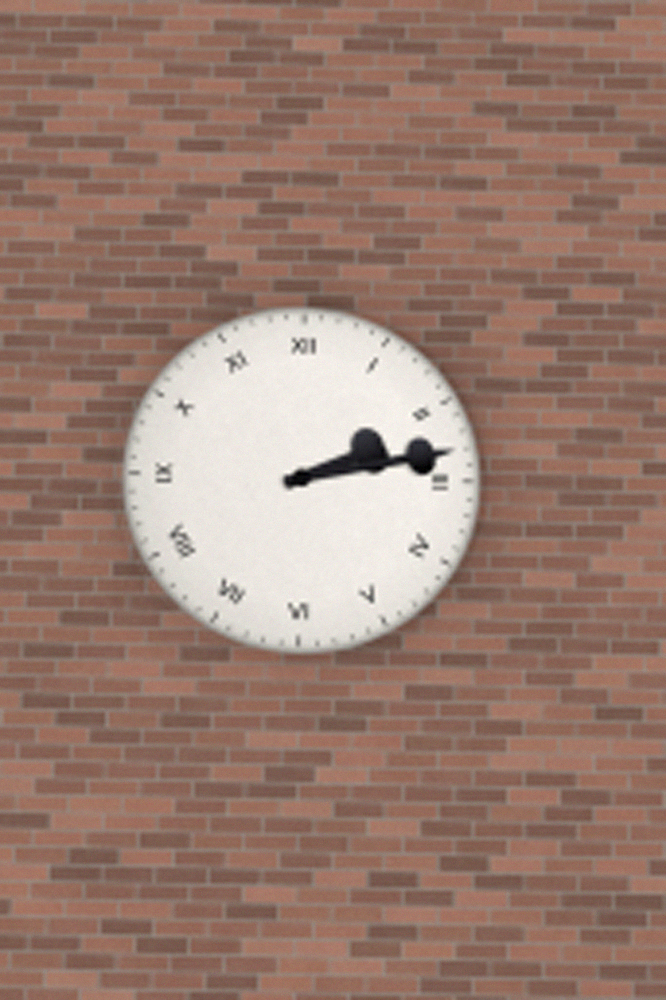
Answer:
2h13
